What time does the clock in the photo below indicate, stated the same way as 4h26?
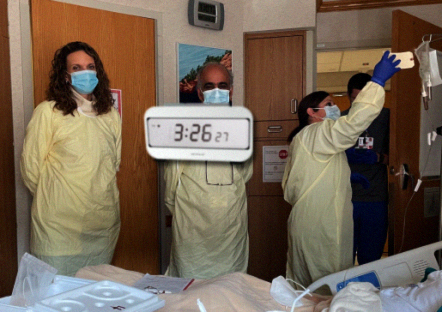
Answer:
3h26
